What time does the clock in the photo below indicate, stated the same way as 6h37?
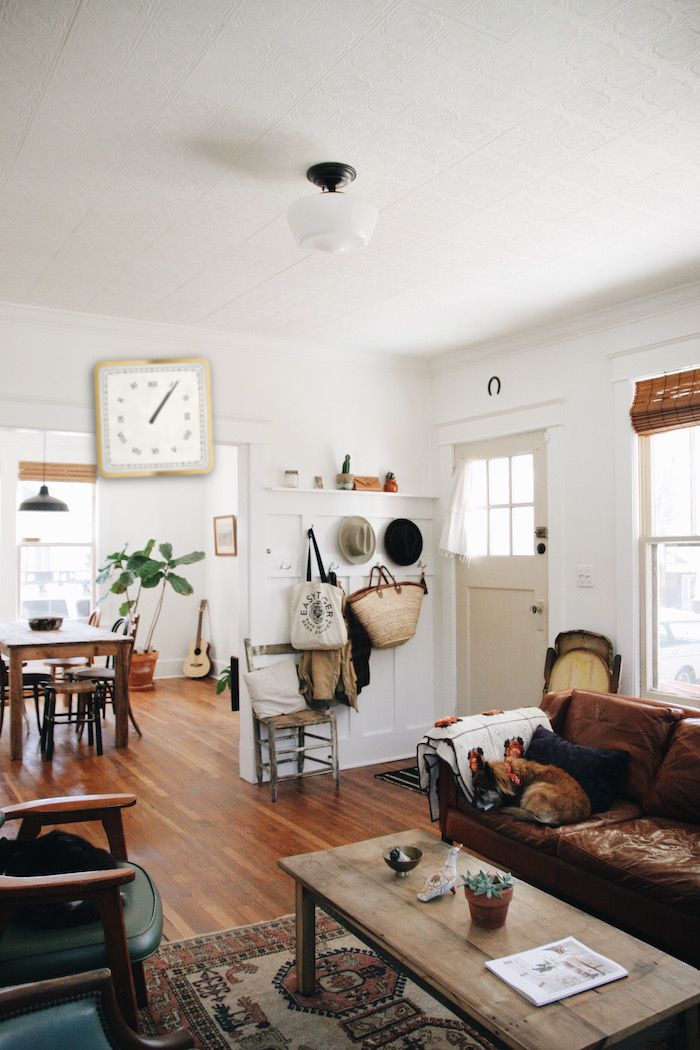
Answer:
1h06
